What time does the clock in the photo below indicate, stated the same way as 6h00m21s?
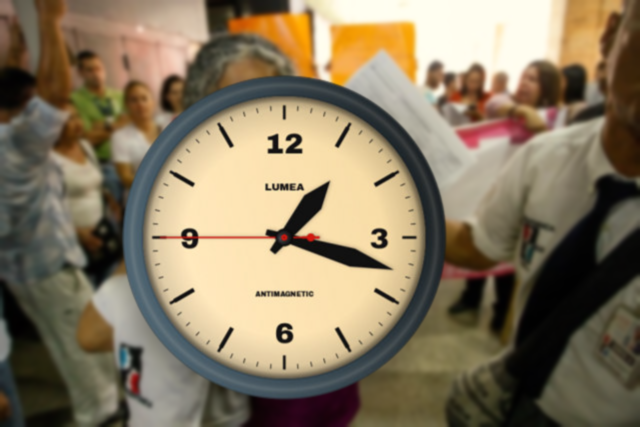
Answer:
1h17m45s
